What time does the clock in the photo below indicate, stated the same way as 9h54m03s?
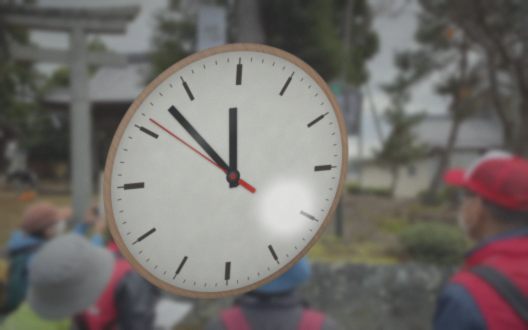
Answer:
11h52m51s
